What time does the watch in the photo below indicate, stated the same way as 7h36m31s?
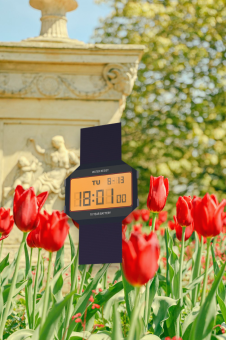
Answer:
18h01m00s
